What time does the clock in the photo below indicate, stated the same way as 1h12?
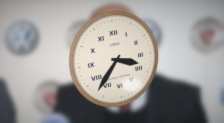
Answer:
3h37
